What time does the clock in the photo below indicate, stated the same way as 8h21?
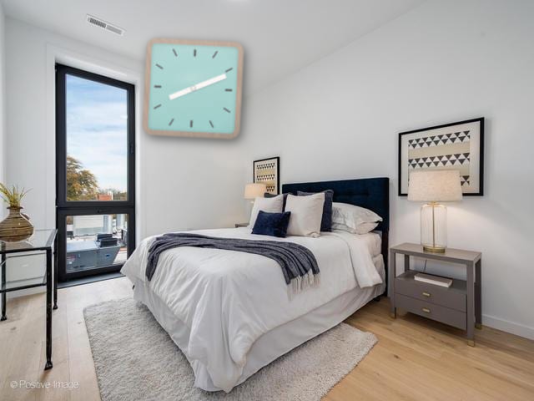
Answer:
8h11
